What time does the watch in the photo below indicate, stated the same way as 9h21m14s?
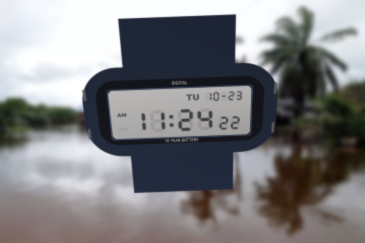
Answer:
11h24m22s
